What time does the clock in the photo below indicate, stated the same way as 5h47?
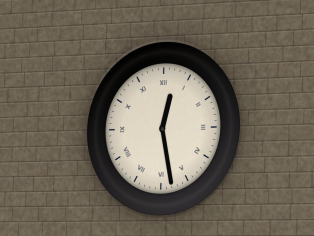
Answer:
12h28
